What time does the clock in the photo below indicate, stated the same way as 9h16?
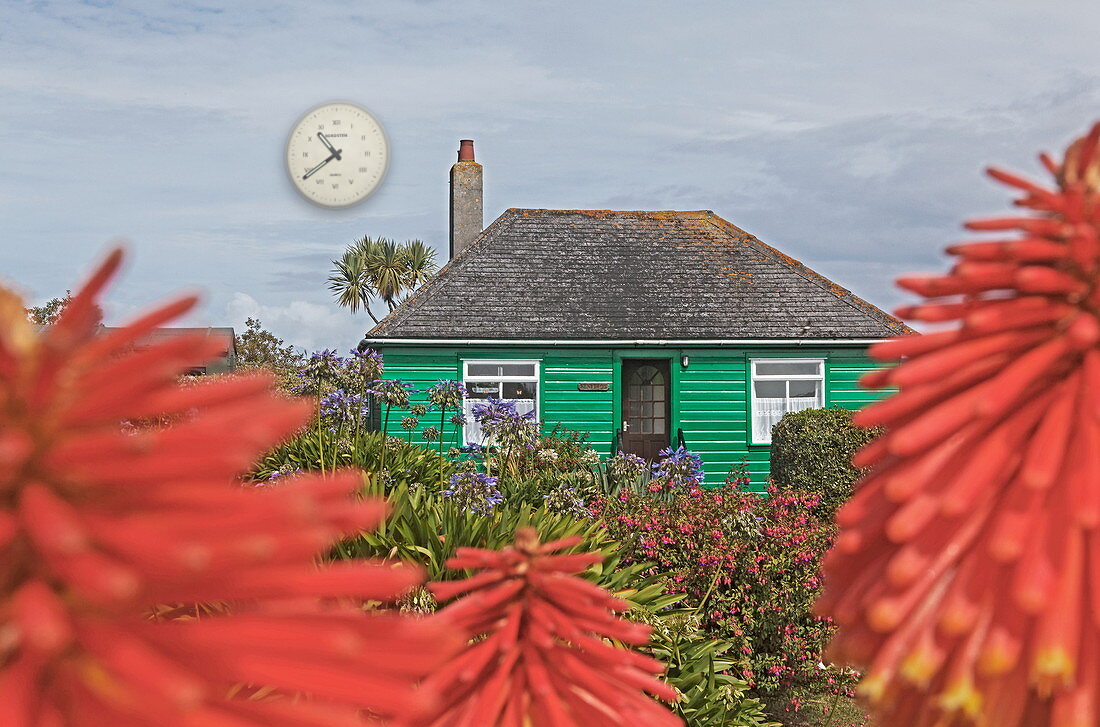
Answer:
10h39
